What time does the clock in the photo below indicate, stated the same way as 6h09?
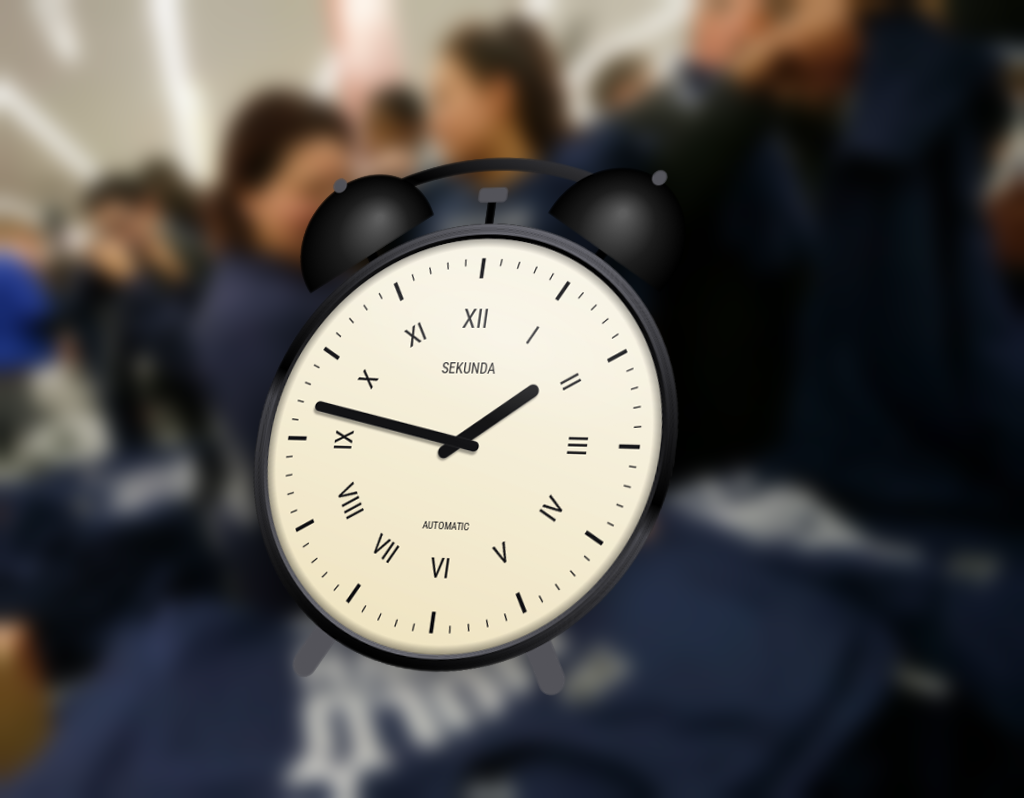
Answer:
1h47
